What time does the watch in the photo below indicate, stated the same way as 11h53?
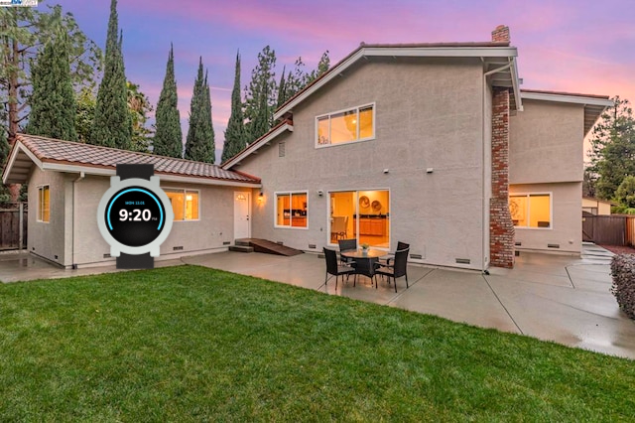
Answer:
9h20
